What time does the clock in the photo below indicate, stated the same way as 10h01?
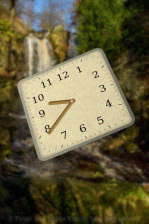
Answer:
9h39
